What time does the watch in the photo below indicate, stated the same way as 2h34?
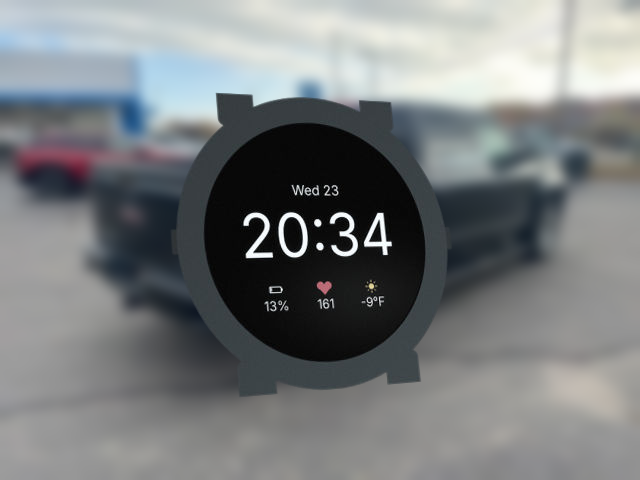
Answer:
20h34
